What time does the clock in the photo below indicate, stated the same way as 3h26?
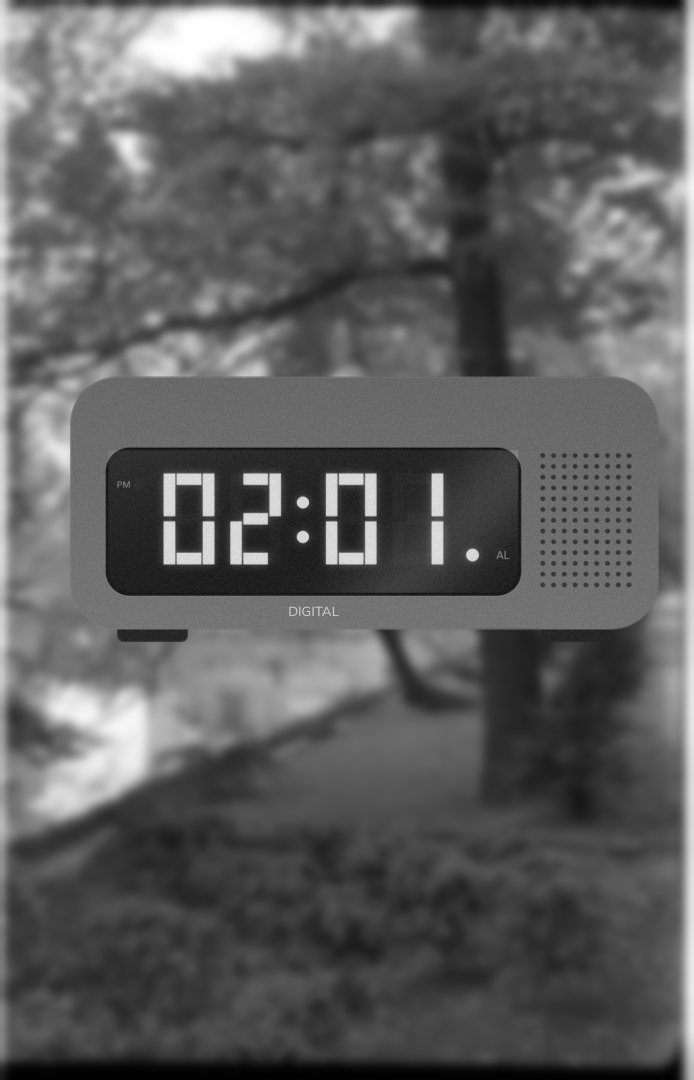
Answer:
2h01
